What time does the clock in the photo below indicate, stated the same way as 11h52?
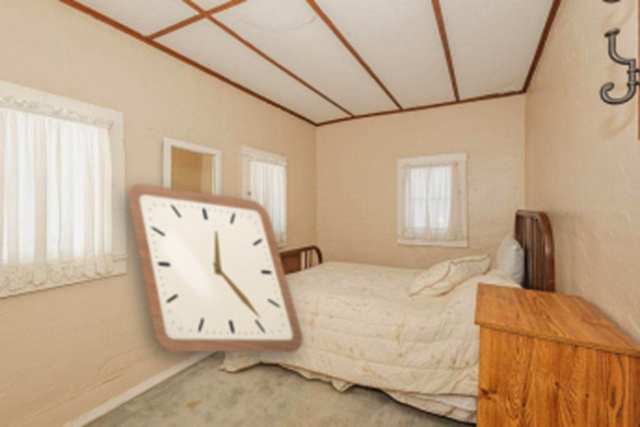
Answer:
12h24
